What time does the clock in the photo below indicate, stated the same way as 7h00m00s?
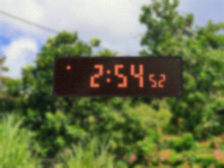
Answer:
2h54m52s
